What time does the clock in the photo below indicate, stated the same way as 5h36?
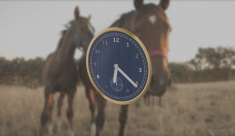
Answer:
6h21
